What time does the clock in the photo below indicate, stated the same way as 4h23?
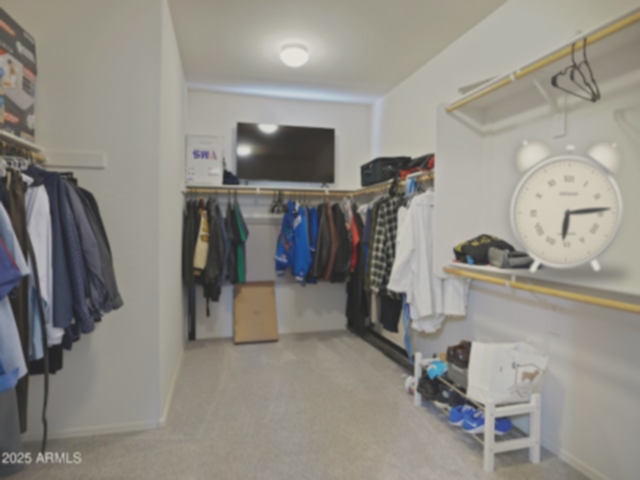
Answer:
6h14
